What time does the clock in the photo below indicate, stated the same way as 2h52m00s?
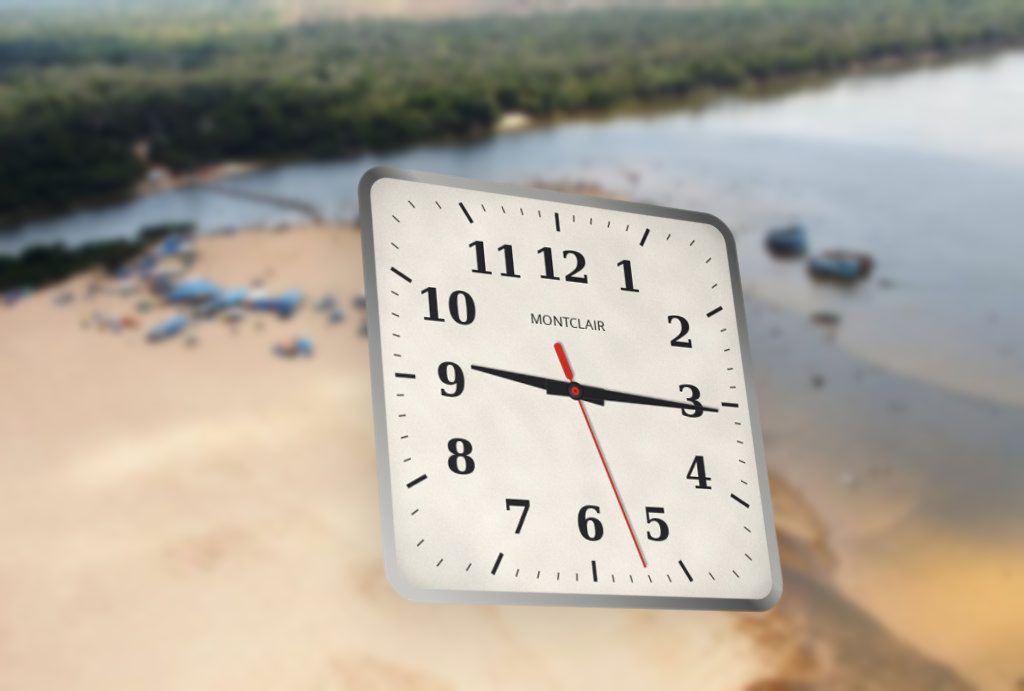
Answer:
9h15m27s
